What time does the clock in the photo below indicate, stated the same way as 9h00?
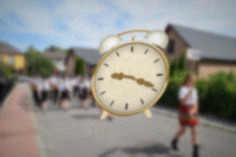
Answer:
9h19
